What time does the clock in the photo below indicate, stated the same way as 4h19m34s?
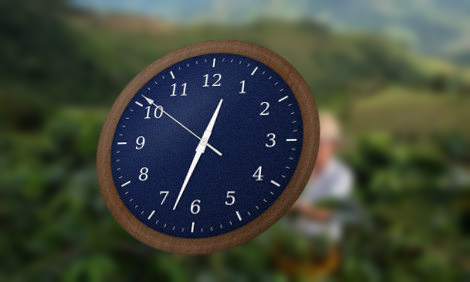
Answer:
12h32m51s
